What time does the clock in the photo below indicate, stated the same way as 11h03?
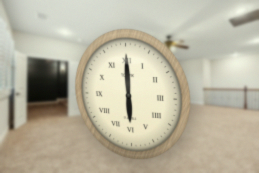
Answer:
6h00
